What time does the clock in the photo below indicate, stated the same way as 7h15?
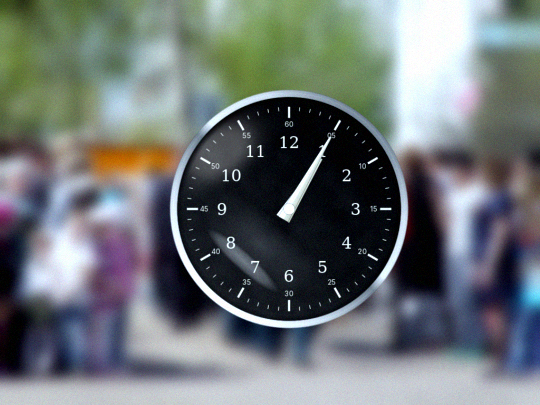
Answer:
1h05
